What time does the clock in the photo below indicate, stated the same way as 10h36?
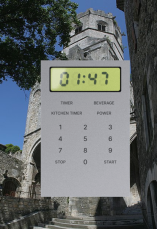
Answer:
1h47
